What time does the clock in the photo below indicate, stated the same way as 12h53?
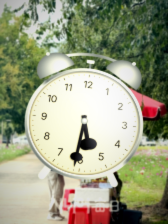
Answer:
5h31
